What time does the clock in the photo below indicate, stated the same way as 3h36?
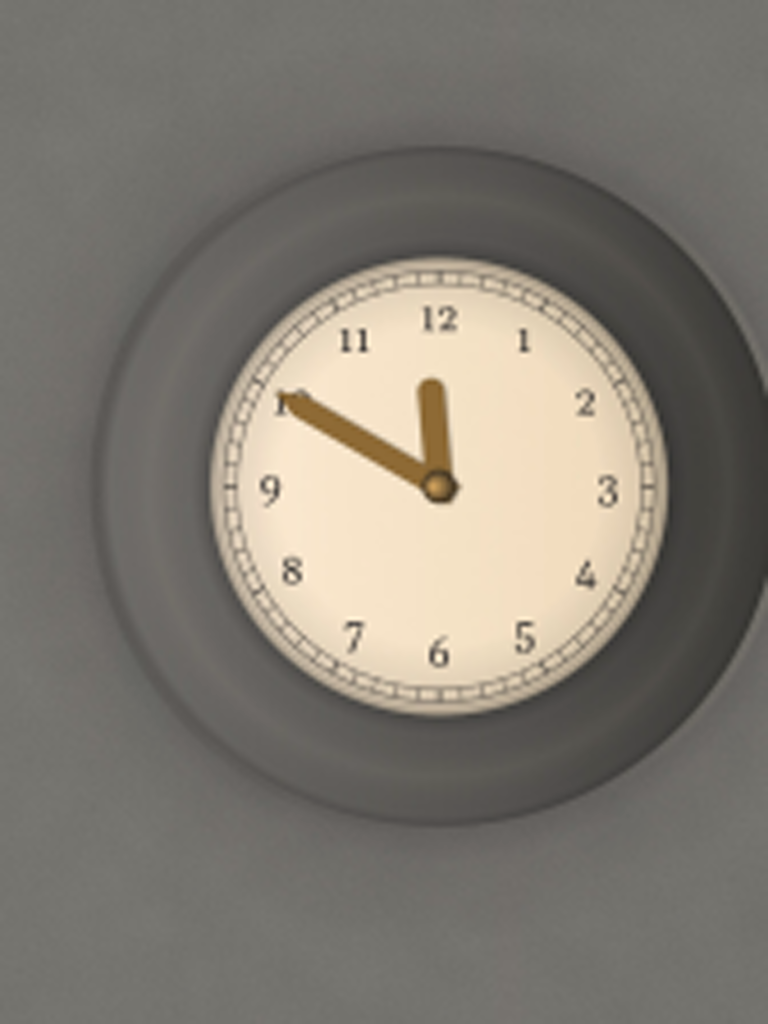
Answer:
11h50
